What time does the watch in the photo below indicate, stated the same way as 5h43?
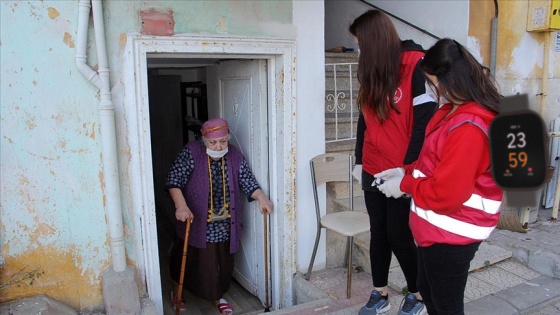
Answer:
23h59
